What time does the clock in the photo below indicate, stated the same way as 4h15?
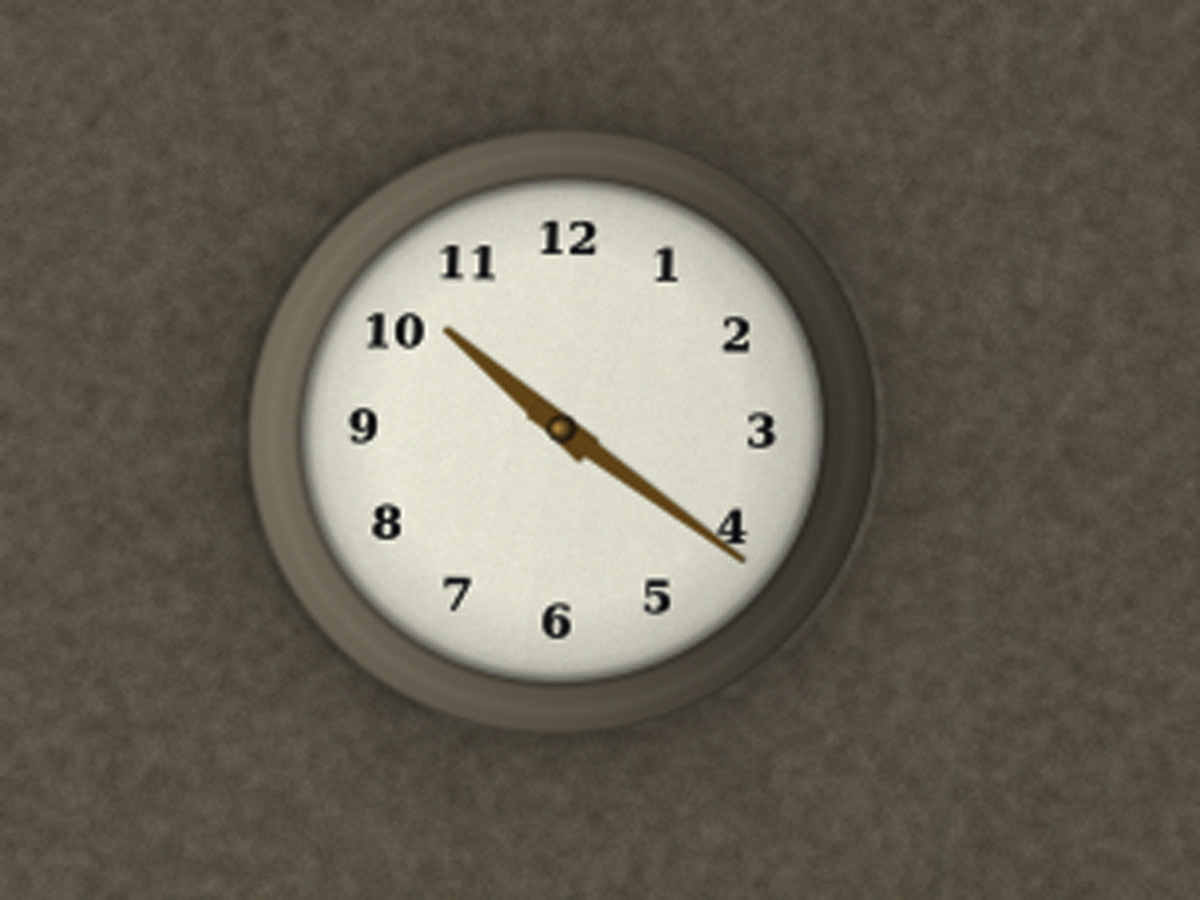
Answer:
10h21
